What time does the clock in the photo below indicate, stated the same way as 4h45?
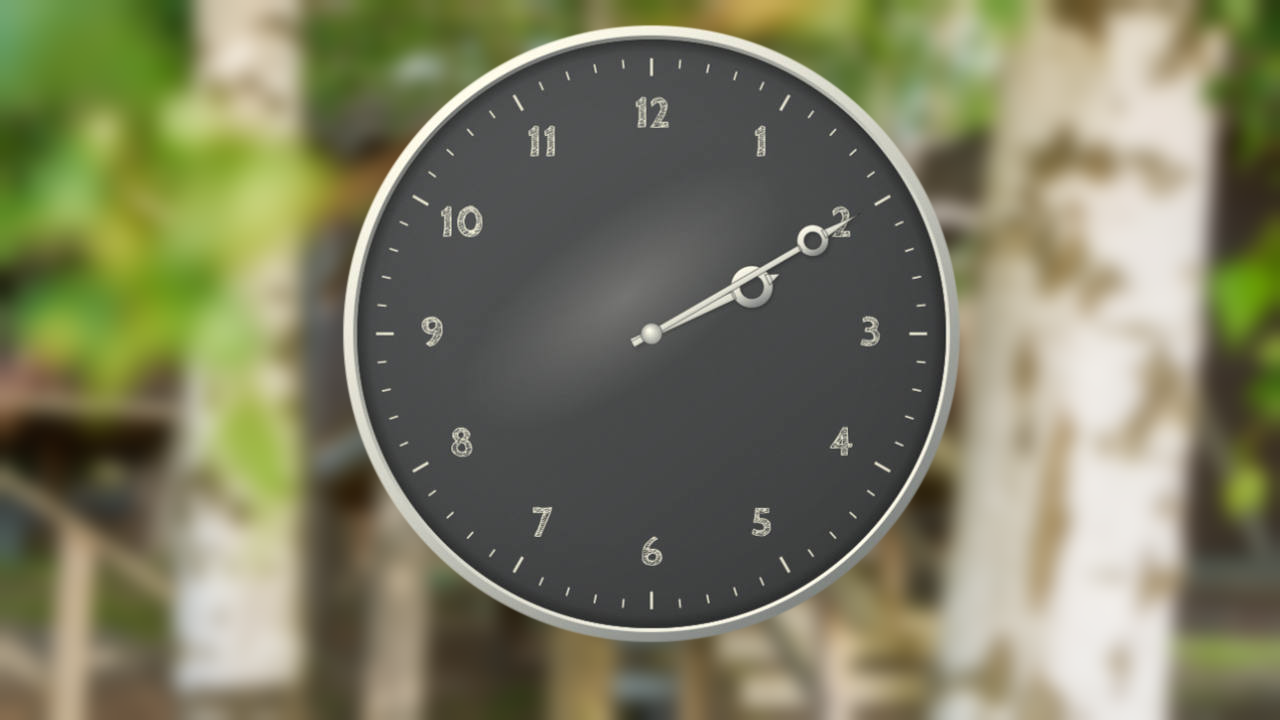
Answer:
2h10
